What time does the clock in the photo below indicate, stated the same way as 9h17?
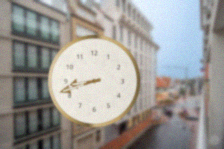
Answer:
8h42
